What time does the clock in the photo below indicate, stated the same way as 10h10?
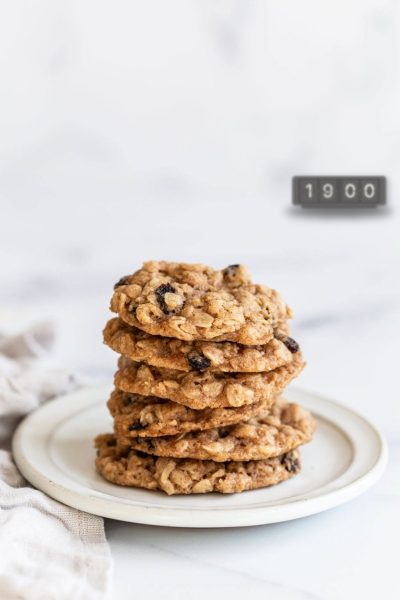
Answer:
19h00
